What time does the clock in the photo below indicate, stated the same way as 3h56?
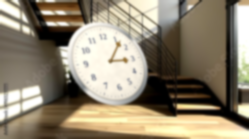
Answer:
3h07
